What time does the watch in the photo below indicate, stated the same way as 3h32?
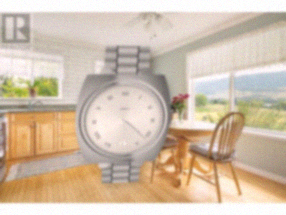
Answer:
4h22
